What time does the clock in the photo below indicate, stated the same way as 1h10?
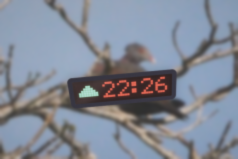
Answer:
22h26
